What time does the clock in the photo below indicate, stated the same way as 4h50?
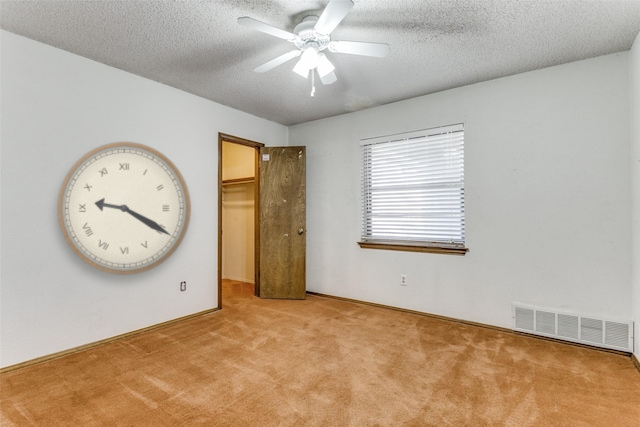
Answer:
9h20
